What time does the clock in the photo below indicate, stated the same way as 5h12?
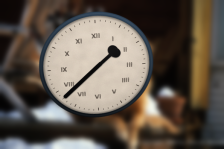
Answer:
1h38
